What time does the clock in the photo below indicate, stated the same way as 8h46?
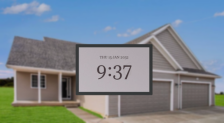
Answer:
9h37
